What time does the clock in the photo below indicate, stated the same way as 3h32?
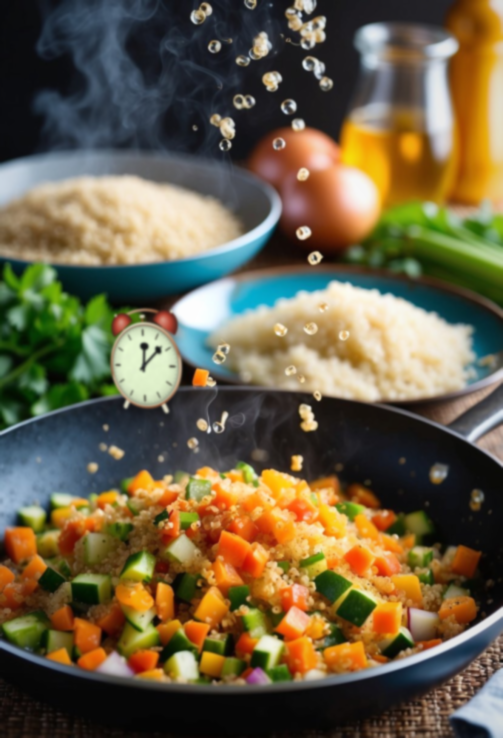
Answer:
12h08
